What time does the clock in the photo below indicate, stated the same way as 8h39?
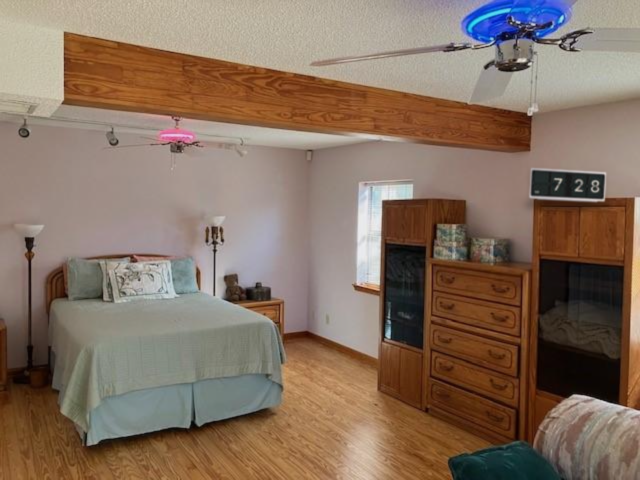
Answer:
7h28
